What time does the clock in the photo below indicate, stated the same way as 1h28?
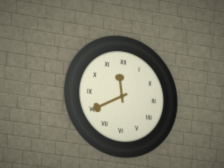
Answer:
11h40
